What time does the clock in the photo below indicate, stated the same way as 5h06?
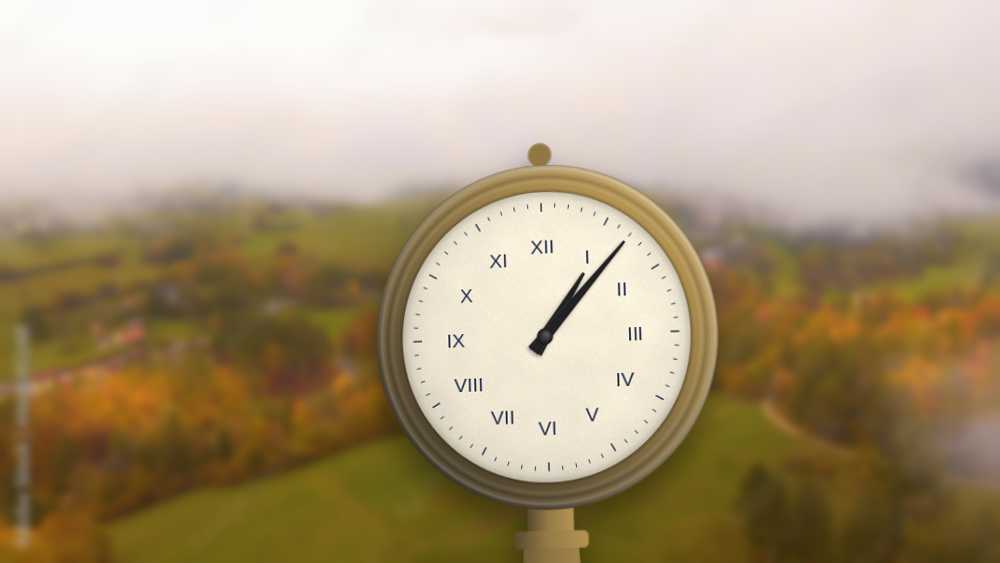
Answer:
1h07
